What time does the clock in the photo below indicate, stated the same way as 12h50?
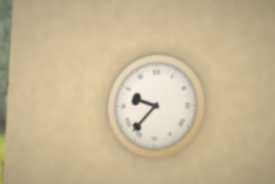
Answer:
9h37
